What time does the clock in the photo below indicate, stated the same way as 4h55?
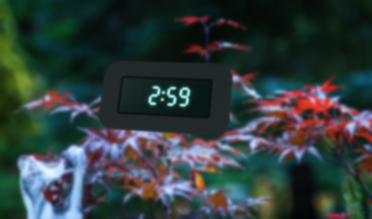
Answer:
2h59
